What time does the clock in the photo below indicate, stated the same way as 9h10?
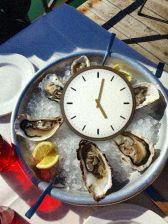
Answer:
5h02
